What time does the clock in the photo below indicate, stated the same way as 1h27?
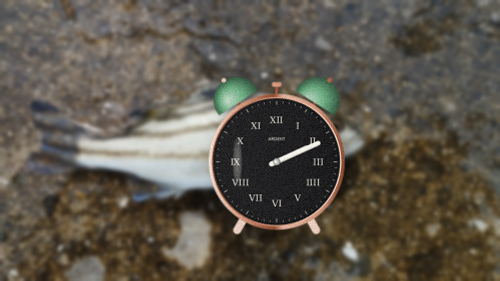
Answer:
2h11
